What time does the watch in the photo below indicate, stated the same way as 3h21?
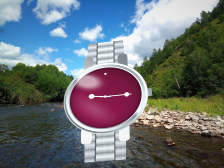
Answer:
9h15
